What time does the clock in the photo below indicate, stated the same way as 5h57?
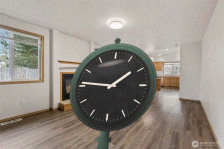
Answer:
1h46
